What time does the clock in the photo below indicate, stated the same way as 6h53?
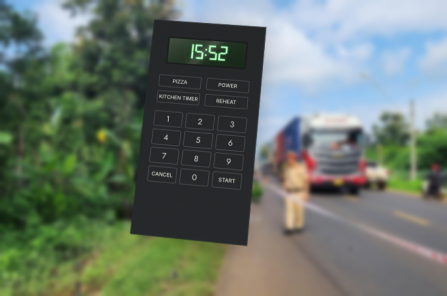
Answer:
15h52
